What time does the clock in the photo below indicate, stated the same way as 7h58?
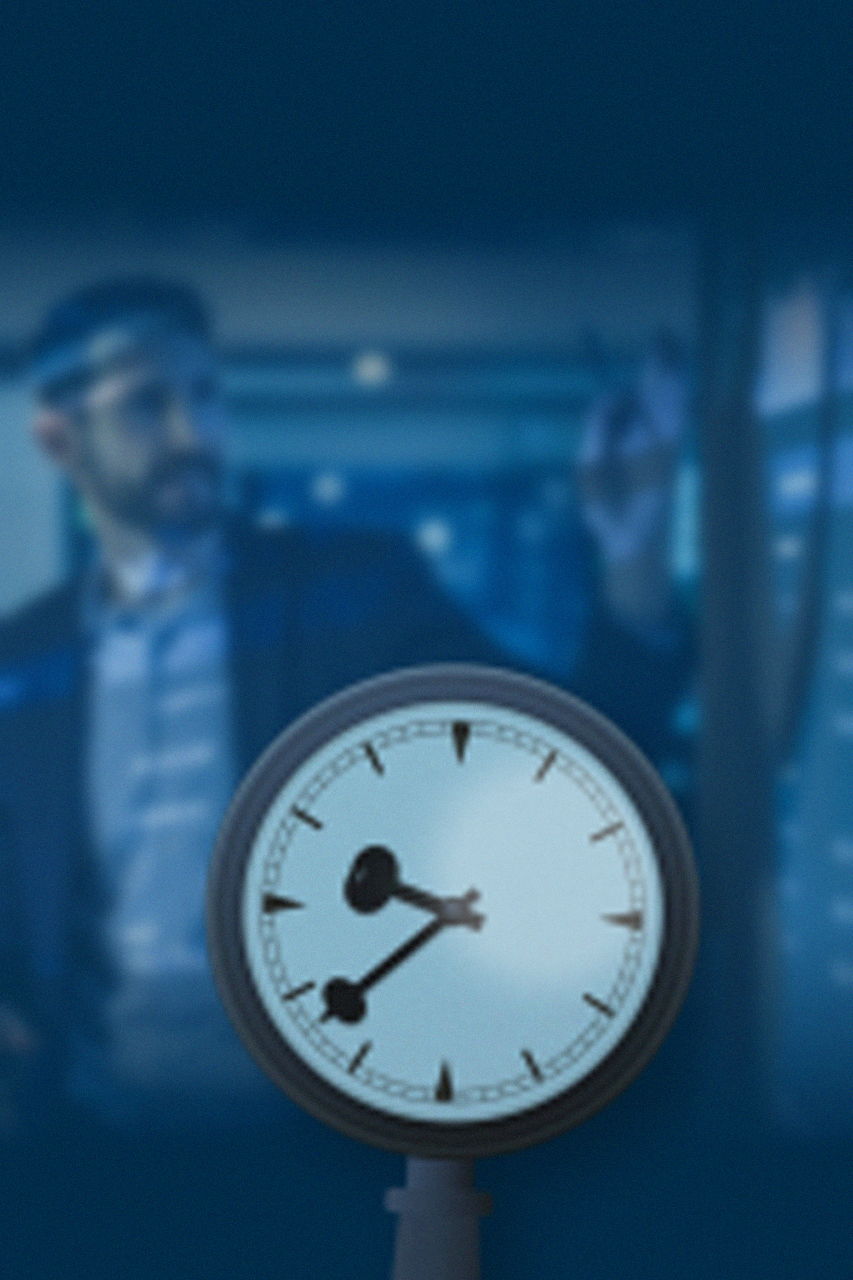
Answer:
9h38
